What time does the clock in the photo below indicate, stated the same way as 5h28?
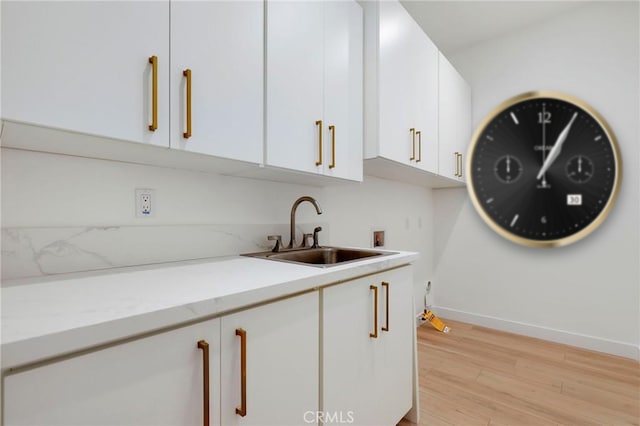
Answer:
1h05
